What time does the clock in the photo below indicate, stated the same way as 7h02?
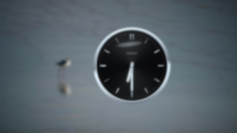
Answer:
6h30
